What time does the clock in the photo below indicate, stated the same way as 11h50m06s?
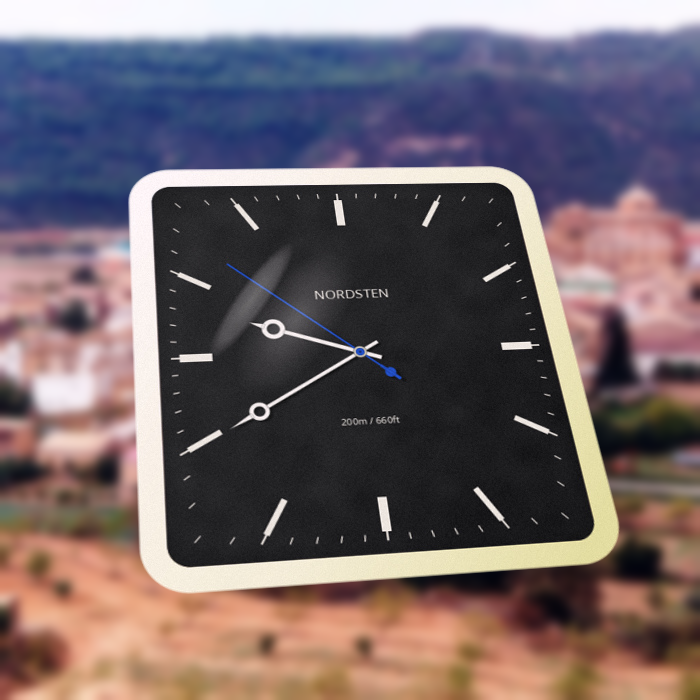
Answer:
9h39m52s
